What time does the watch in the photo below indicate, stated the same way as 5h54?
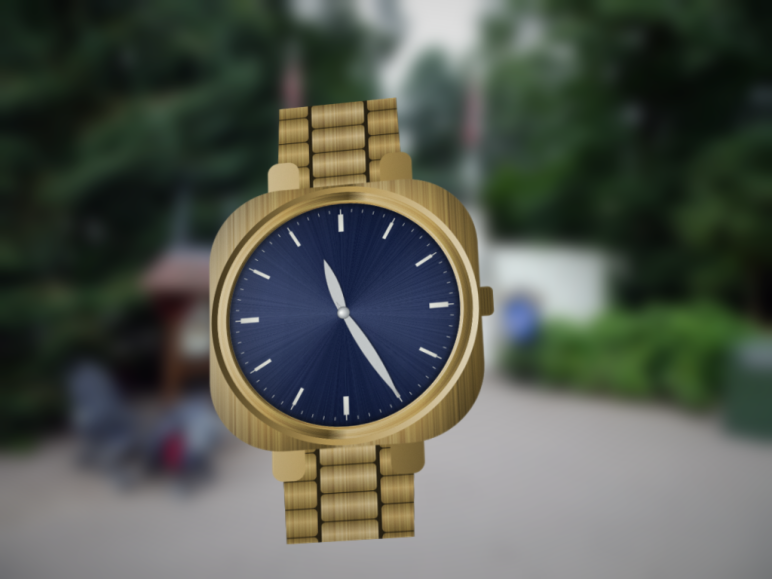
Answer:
11h25
